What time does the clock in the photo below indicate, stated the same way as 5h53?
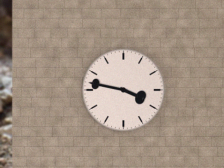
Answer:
3h47
